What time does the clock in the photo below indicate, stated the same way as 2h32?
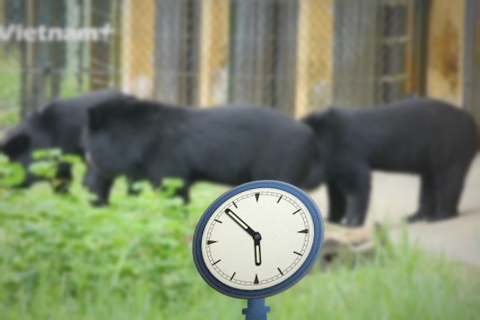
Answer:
5h53
